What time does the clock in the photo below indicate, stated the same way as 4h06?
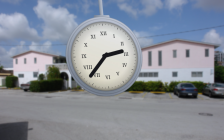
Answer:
2h37
